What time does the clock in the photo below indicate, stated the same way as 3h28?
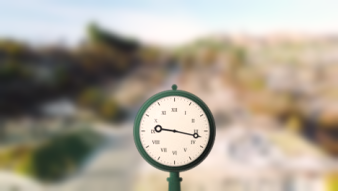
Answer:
9h17
